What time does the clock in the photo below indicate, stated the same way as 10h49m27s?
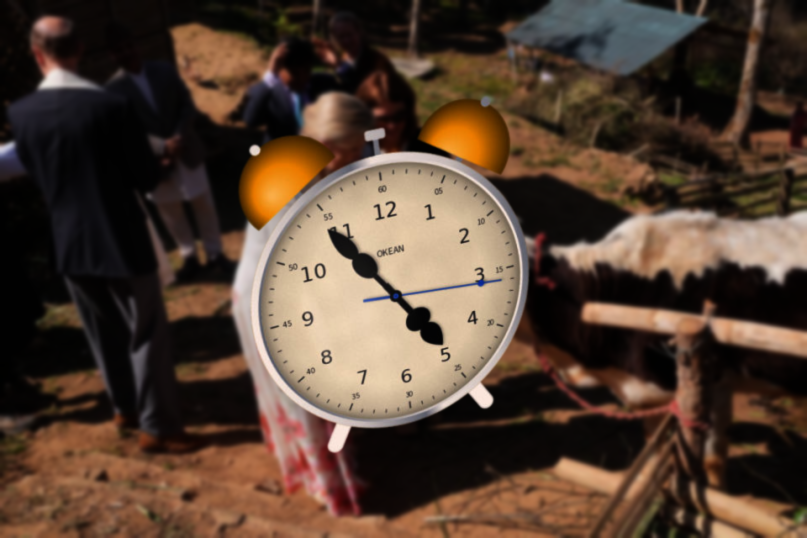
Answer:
4h54m16s
